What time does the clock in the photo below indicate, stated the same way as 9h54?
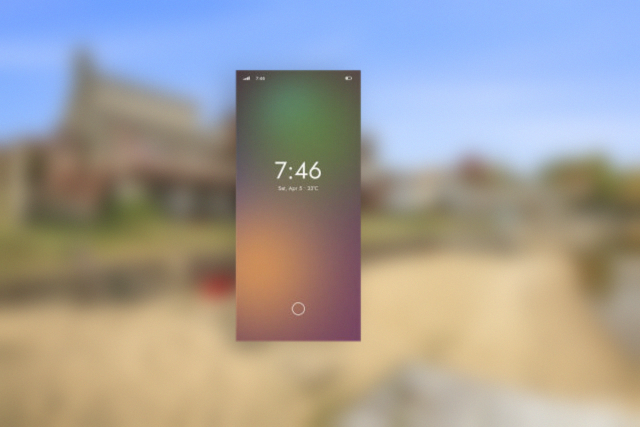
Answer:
7h46
